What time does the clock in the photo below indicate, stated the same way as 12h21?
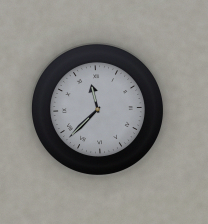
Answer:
11h38
